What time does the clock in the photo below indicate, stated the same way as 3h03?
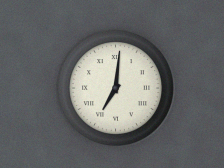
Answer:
7h01
